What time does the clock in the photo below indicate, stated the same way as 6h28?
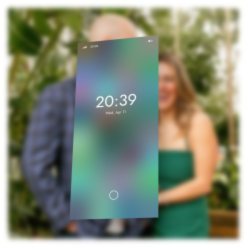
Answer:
20h39
